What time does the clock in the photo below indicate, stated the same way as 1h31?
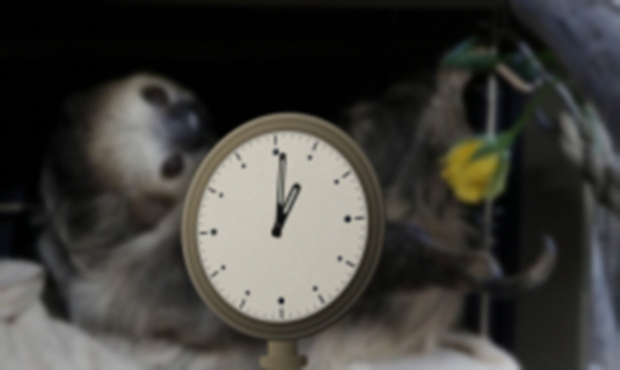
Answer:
1h01
